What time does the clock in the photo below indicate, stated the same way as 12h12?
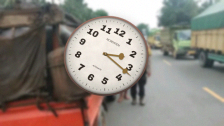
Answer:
2h17
